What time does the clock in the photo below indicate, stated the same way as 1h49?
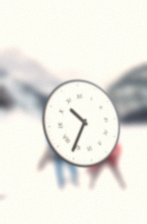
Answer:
10h36
